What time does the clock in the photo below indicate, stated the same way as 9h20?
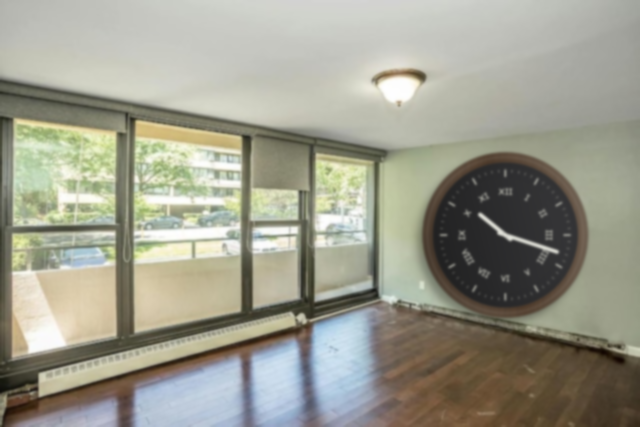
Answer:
10h18
